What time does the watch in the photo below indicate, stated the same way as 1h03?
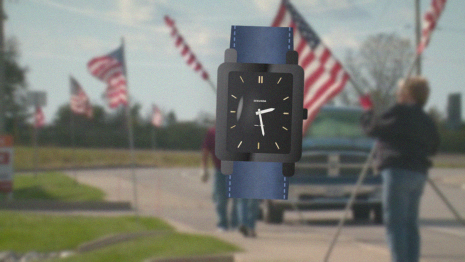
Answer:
2h28
